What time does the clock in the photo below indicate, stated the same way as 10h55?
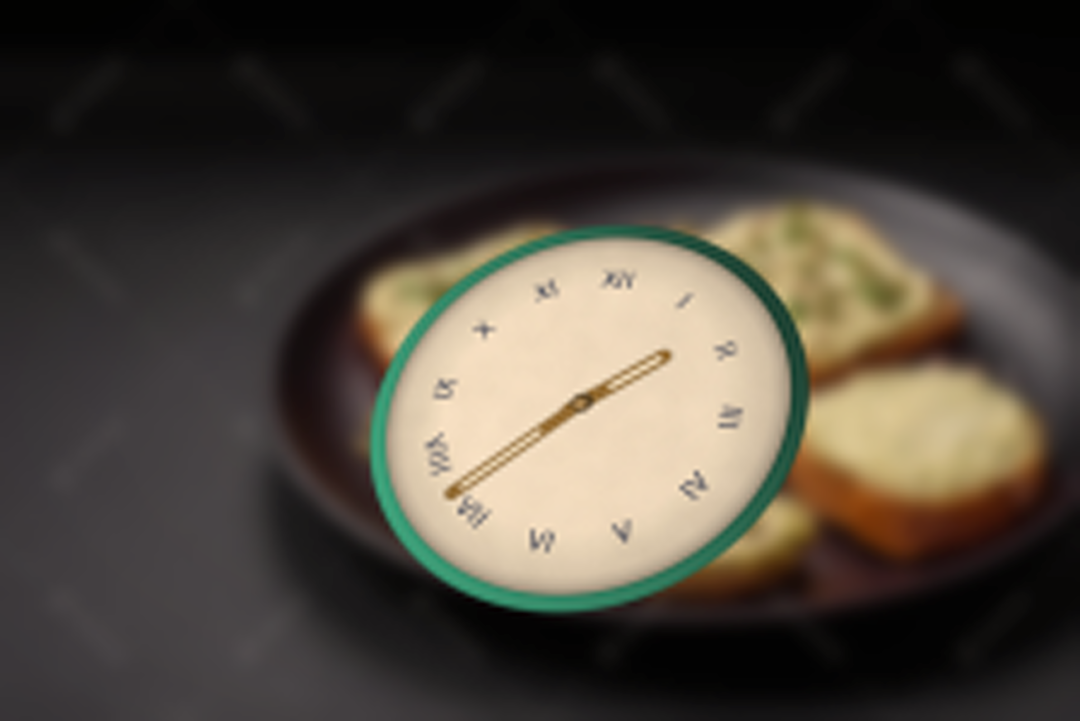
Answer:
1h37
